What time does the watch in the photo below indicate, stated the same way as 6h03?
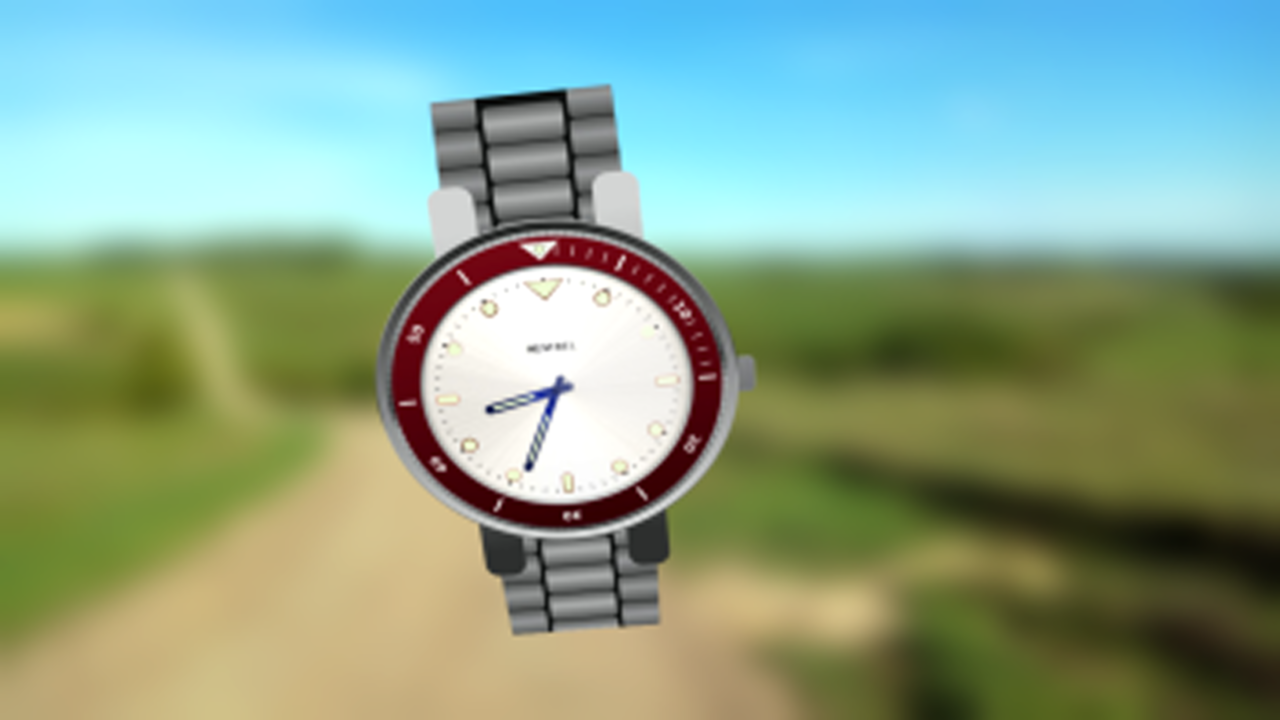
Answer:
8h34
